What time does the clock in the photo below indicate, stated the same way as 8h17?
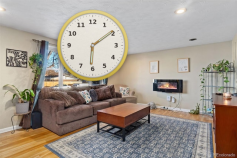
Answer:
6h09
